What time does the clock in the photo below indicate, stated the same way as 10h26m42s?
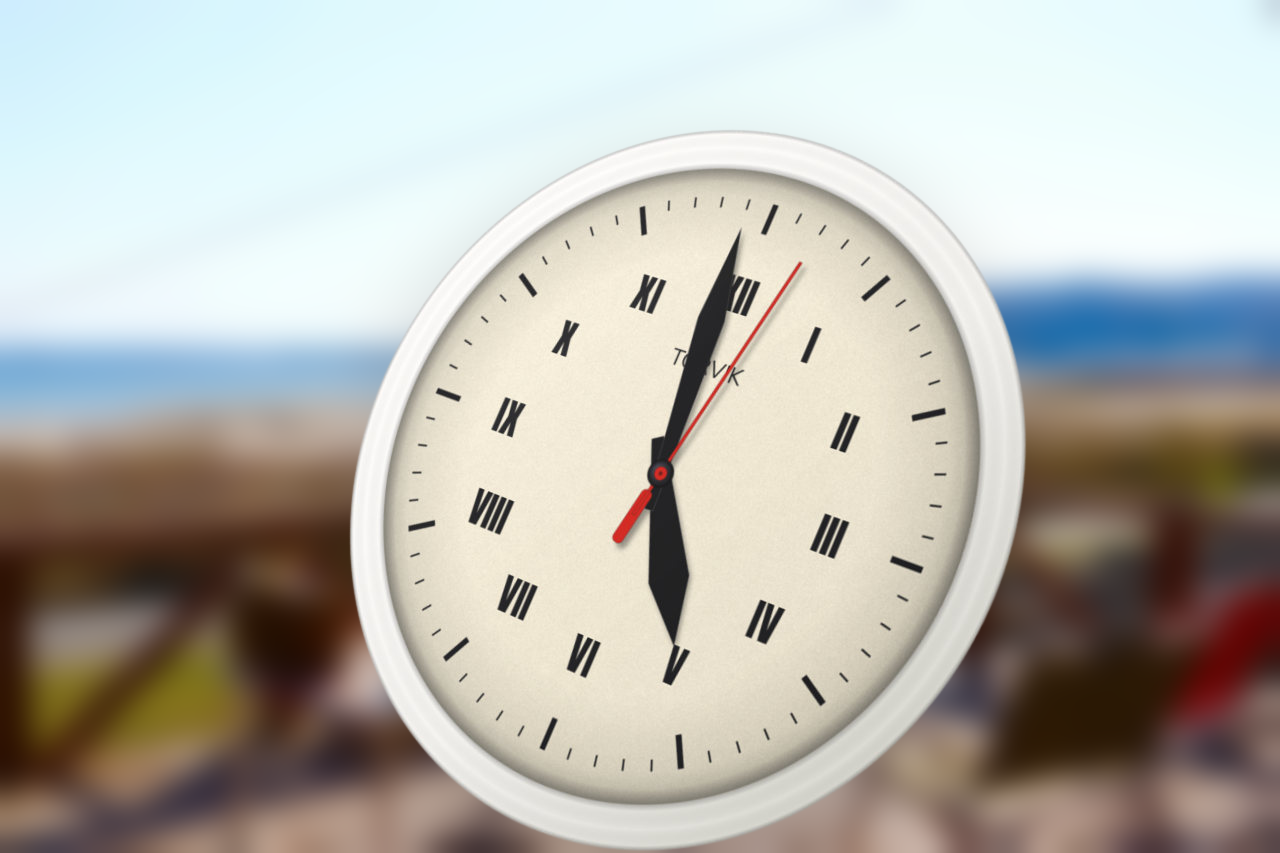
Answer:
4h59m02s
